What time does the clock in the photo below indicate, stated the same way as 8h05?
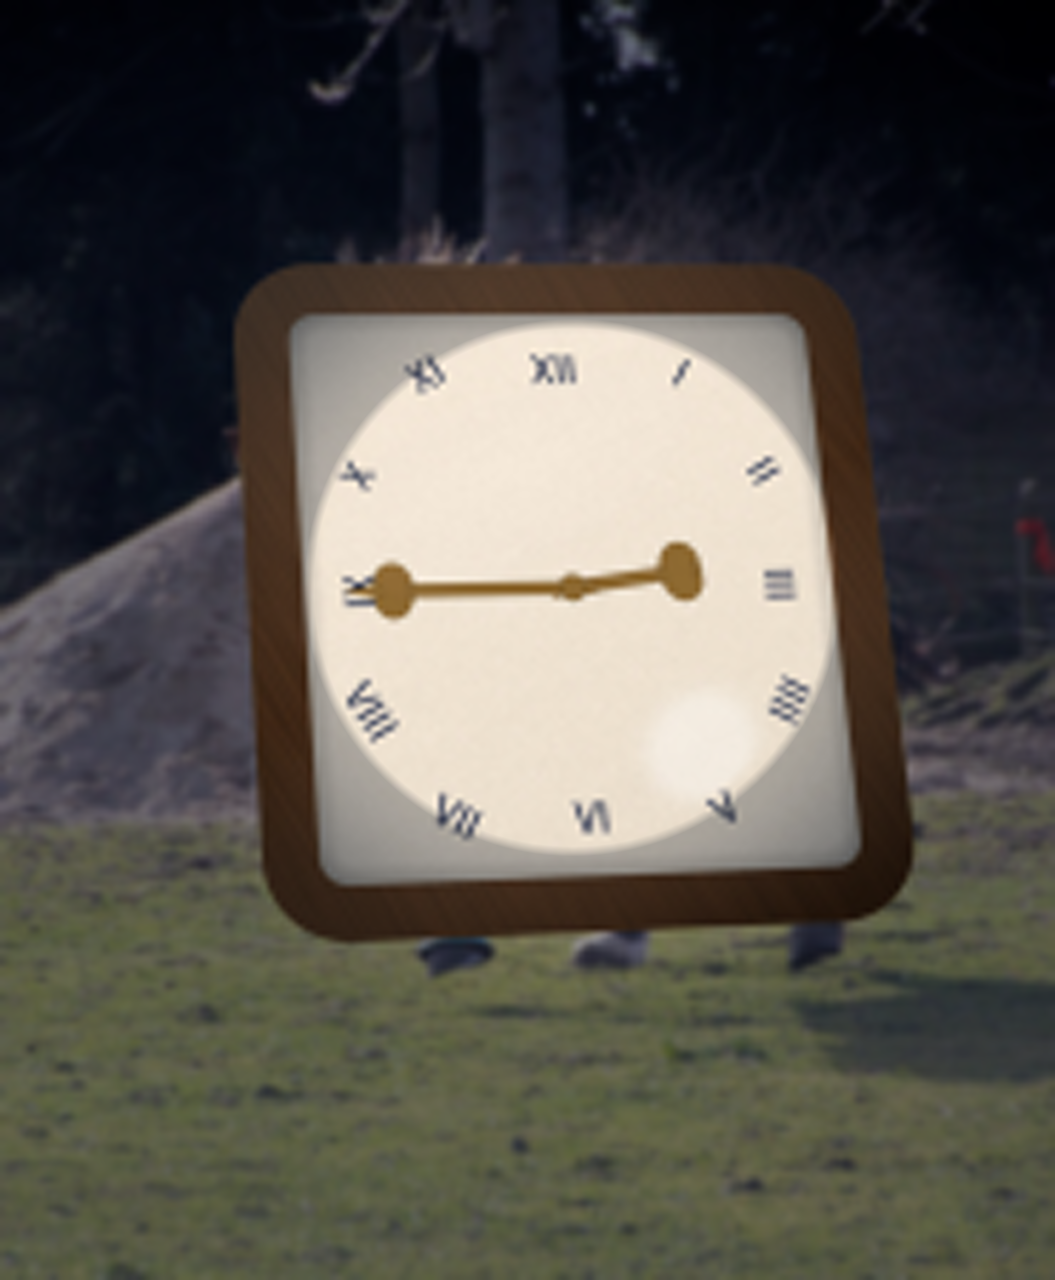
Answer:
2h45
